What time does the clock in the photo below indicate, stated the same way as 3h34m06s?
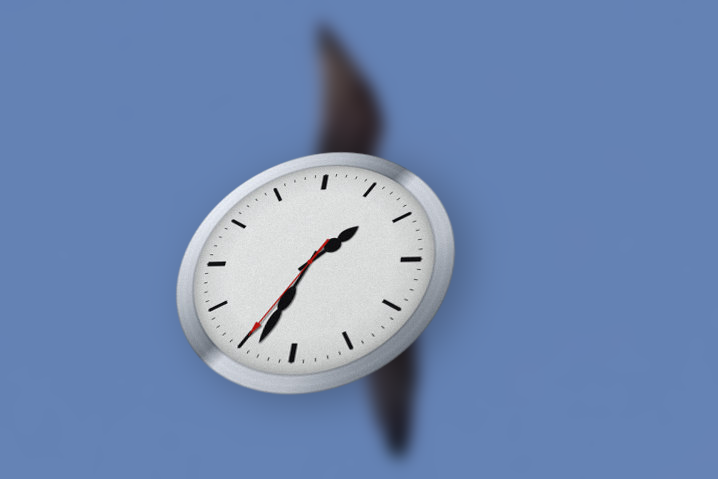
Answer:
1h33m35s
